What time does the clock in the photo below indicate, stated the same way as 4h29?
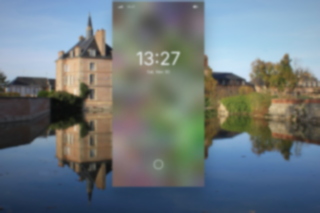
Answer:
13h27
